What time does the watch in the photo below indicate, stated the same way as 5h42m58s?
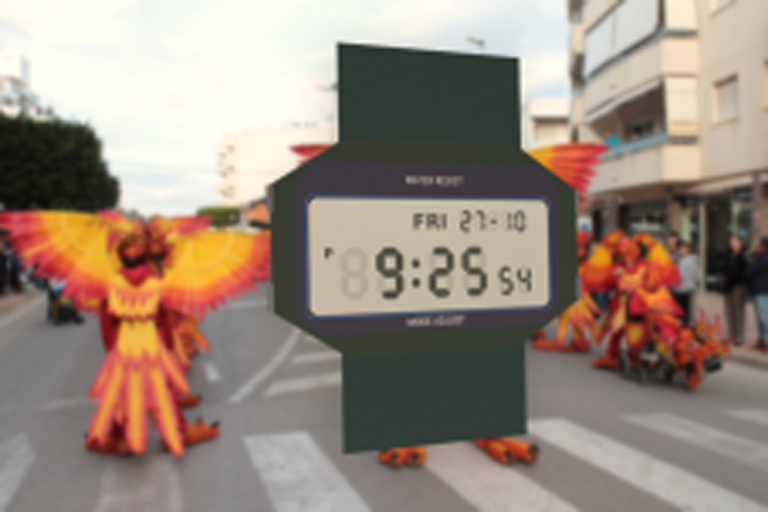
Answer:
9h25m54s
